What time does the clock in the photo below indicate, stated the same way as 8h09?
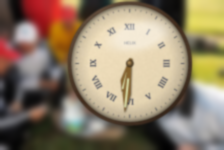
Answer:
6h31
